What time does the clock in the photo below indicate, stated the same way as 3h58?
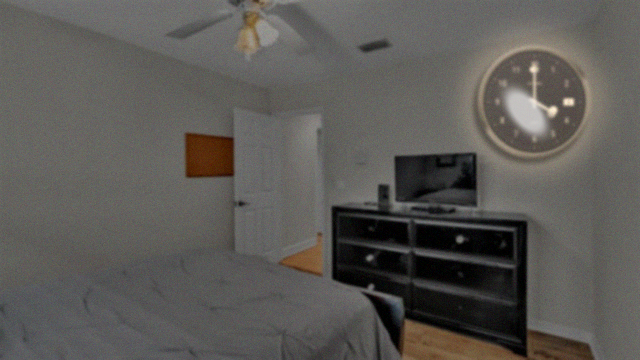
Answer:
4h00
